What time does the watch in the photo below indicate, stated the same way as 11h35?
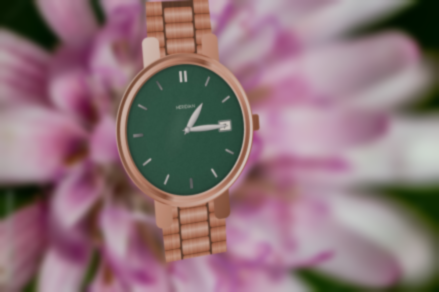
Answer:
1h15
